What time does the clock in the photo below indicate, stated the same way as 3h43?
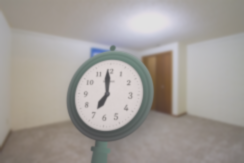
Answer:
6h59
